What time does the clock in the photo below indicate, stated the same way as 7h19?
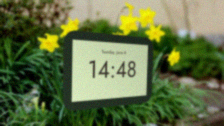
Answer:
14h48
